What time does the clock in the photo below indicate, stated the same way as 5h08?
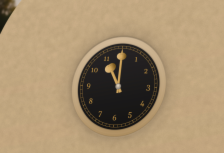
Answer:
11h00
